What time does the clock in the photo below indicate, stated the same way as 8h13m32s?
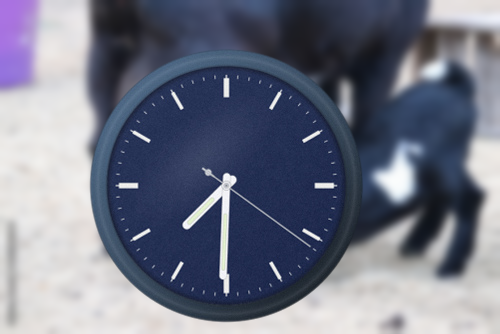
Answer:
7h30m21s
